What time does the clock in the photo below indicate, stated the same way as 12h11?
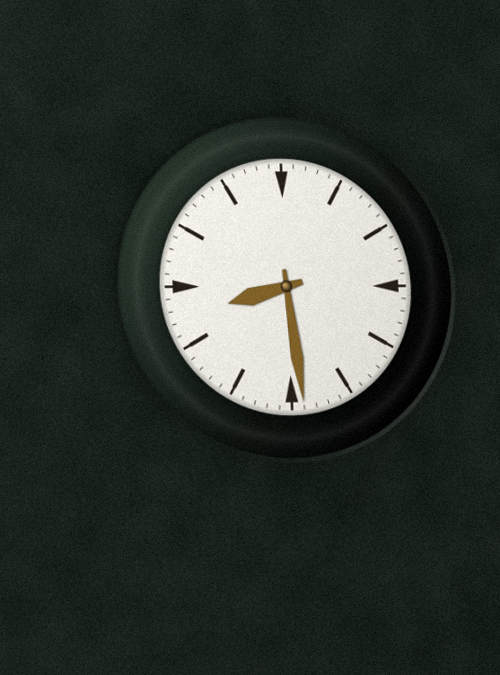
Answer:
8h29
